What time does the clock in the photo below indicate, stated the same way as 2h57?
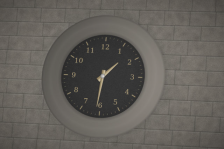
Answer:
1h31
